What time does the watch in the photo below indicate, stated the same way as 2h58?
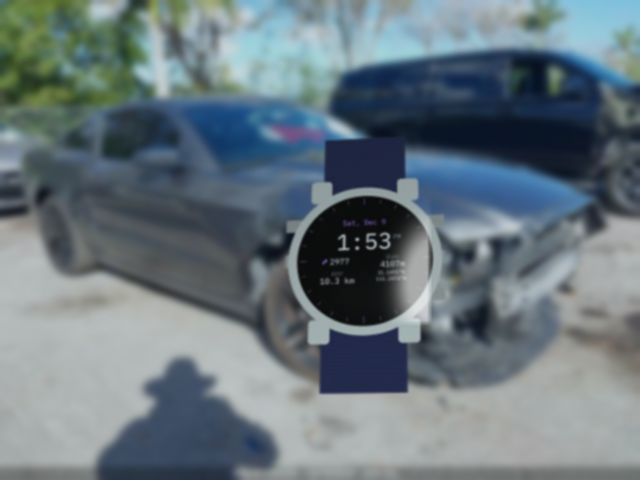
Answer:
1h53
